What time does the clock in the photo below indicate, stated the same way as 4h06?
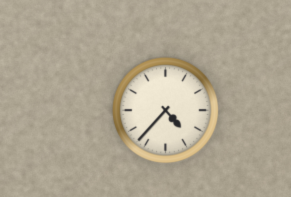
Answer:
4h37
